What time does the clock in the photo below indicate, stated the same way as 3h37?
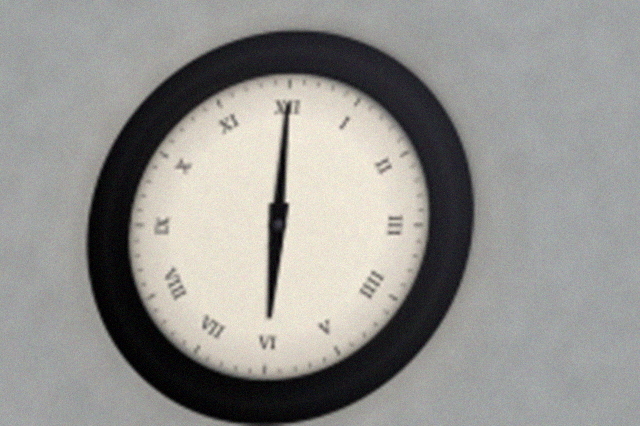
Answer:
6h00
